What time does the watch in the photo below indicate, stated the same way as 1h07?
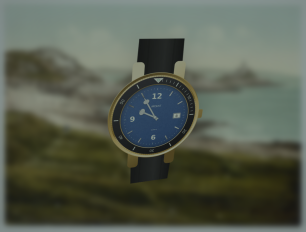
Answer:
9h55
